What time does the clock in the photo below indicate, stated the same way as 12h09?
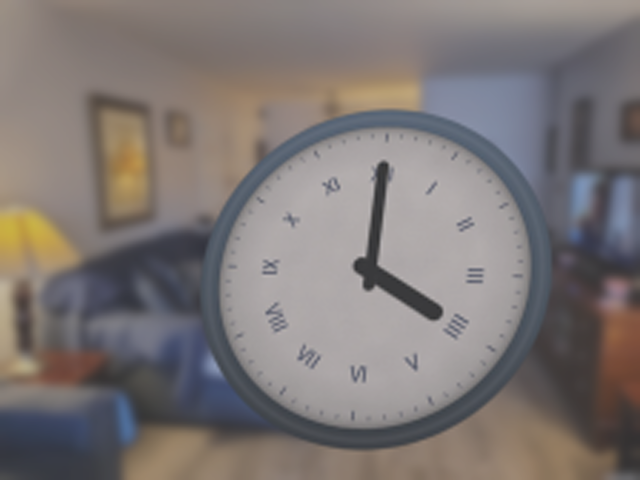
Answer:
4h00
